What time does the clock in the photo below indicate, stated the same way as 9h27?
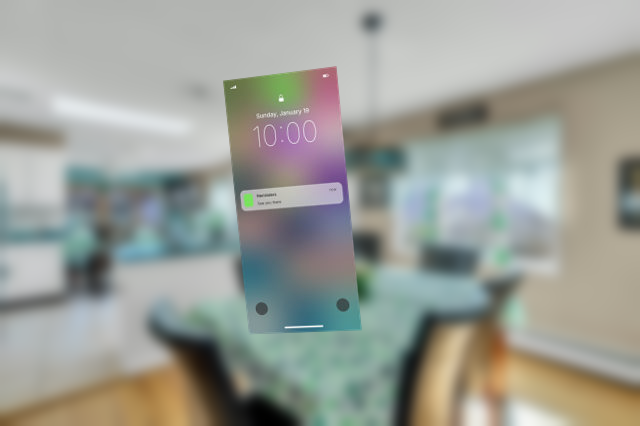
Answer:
10h00
